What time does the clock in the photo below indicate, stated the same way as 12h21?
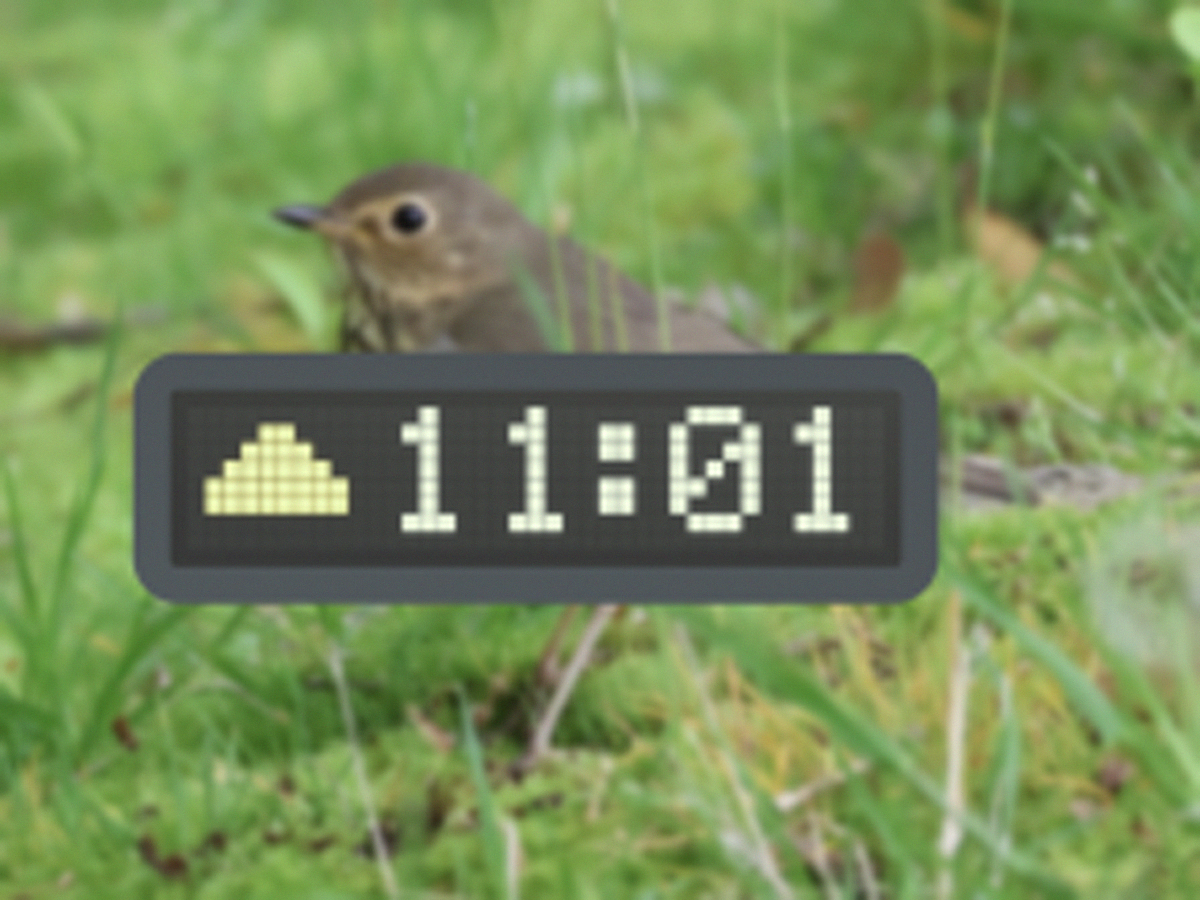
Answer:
11h01
